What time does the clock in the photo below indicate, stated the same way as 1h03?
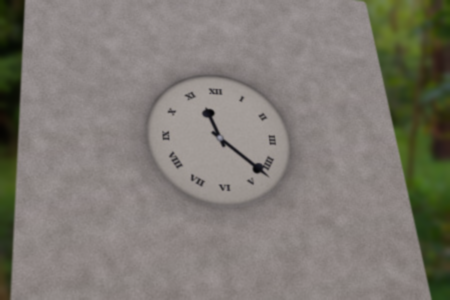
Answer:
11h22
